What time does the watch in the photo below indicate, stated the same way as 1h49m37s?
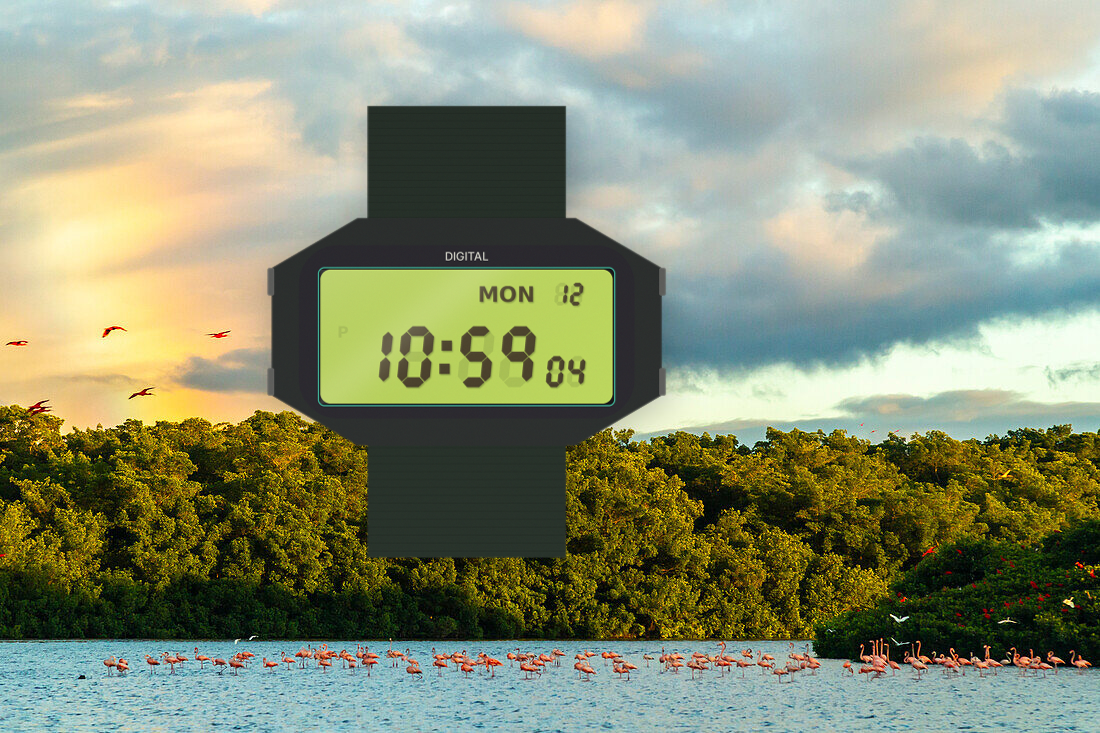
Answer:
10h59m04s
